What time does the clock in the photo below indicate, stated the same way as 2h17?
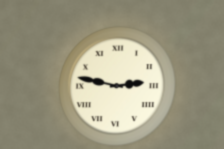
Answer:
2h47
